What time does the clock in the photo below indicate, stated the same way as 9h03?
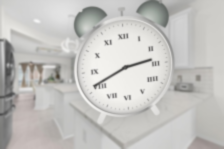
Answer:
2h41
